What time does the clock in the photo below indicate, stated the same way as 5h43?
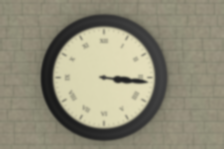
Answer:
3h16
